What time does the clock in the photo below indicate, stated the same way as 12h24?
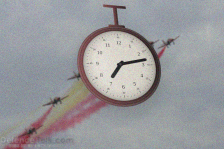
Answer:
7h13
